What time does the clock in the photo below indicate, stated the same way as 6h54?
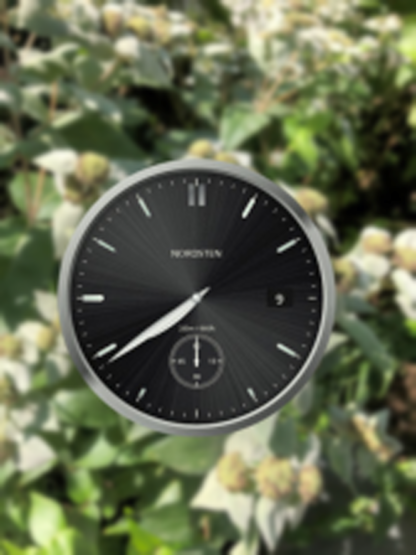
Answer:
7h39
